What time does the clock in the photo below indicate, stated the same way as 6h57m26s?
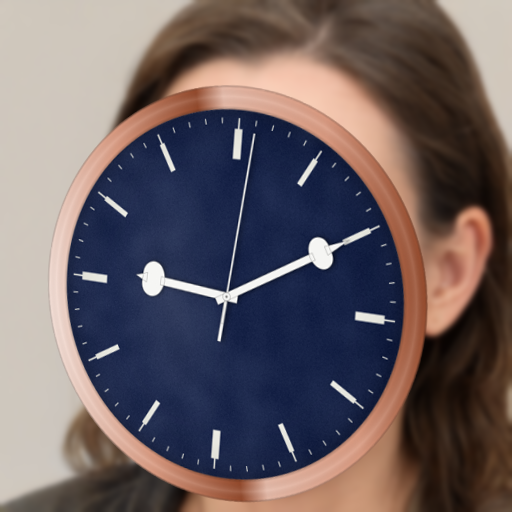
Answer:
9h10m01s
